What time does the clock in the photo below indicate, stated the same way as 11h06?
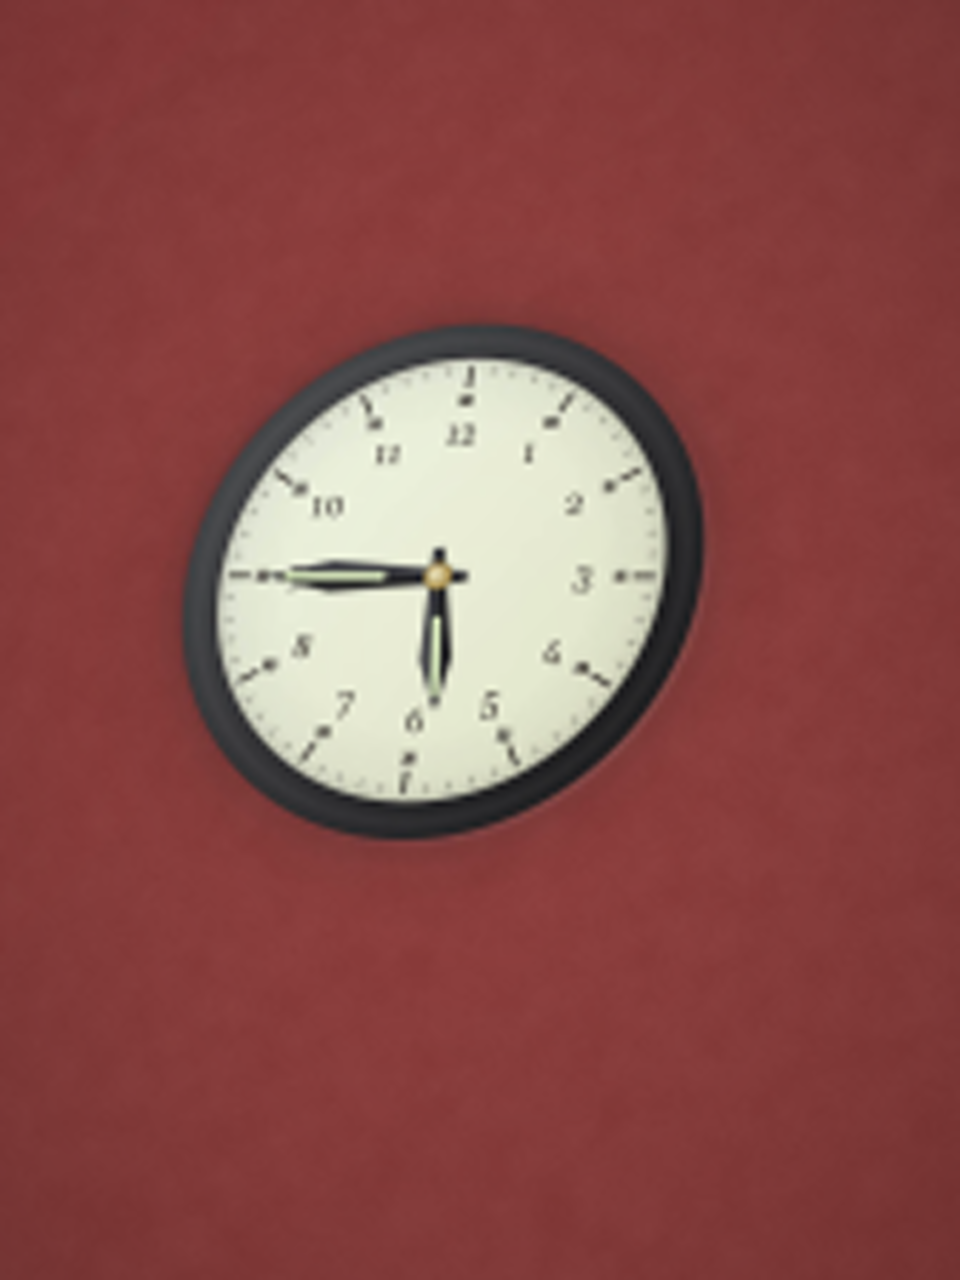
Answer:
5h45
